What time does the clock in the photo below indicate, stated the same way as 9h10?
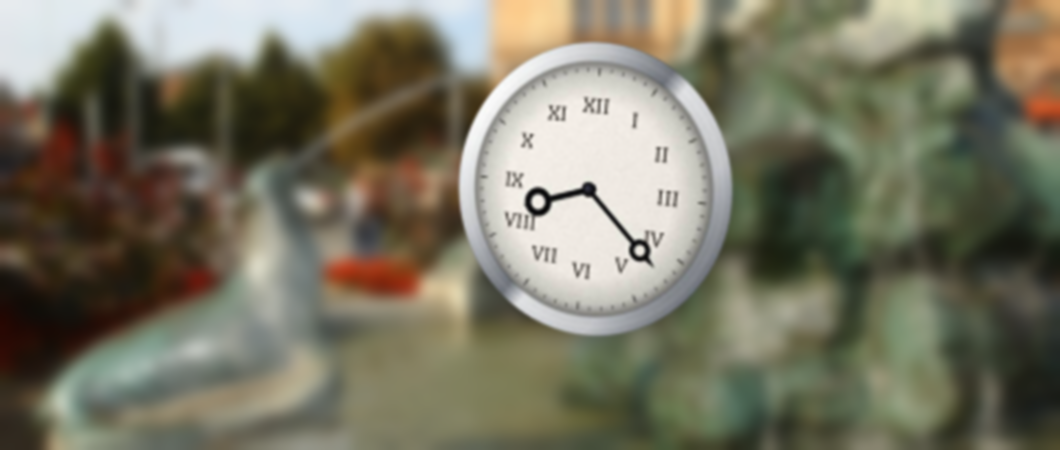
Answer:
8h22
